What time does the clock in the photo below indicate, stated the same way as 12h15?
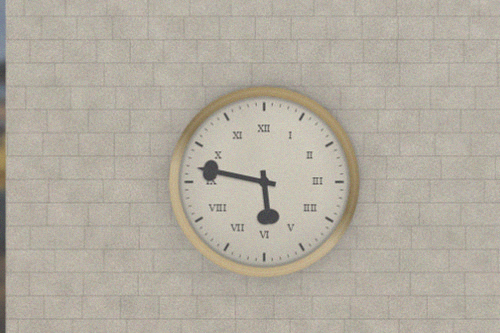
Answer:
5h47
